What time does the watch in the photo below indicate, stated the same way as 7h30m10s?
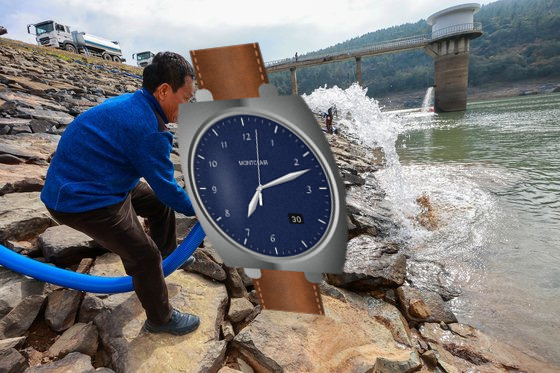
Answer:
7h12m02s
